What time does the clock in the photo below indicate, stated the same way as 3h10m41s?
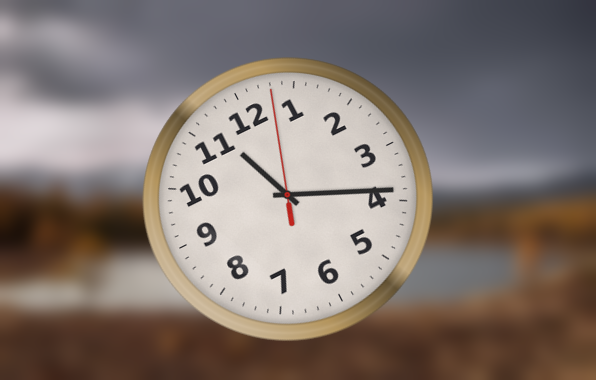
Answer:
11h19m03s
